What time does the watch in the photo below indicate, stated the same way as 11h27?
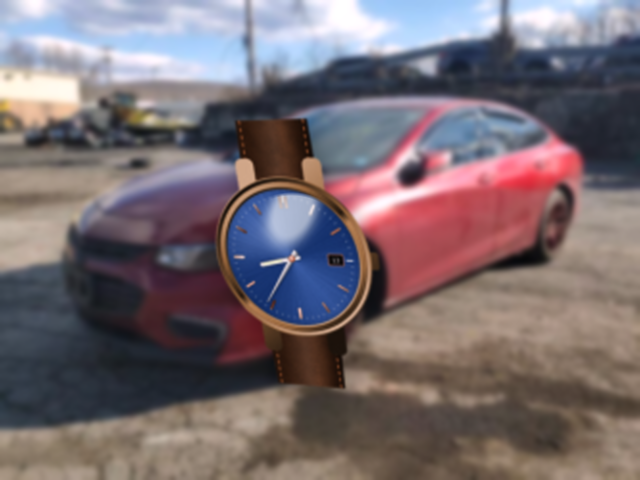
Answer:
8h36
